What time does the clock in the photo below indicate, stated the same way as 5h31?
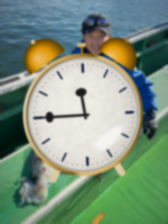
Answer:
11h45
